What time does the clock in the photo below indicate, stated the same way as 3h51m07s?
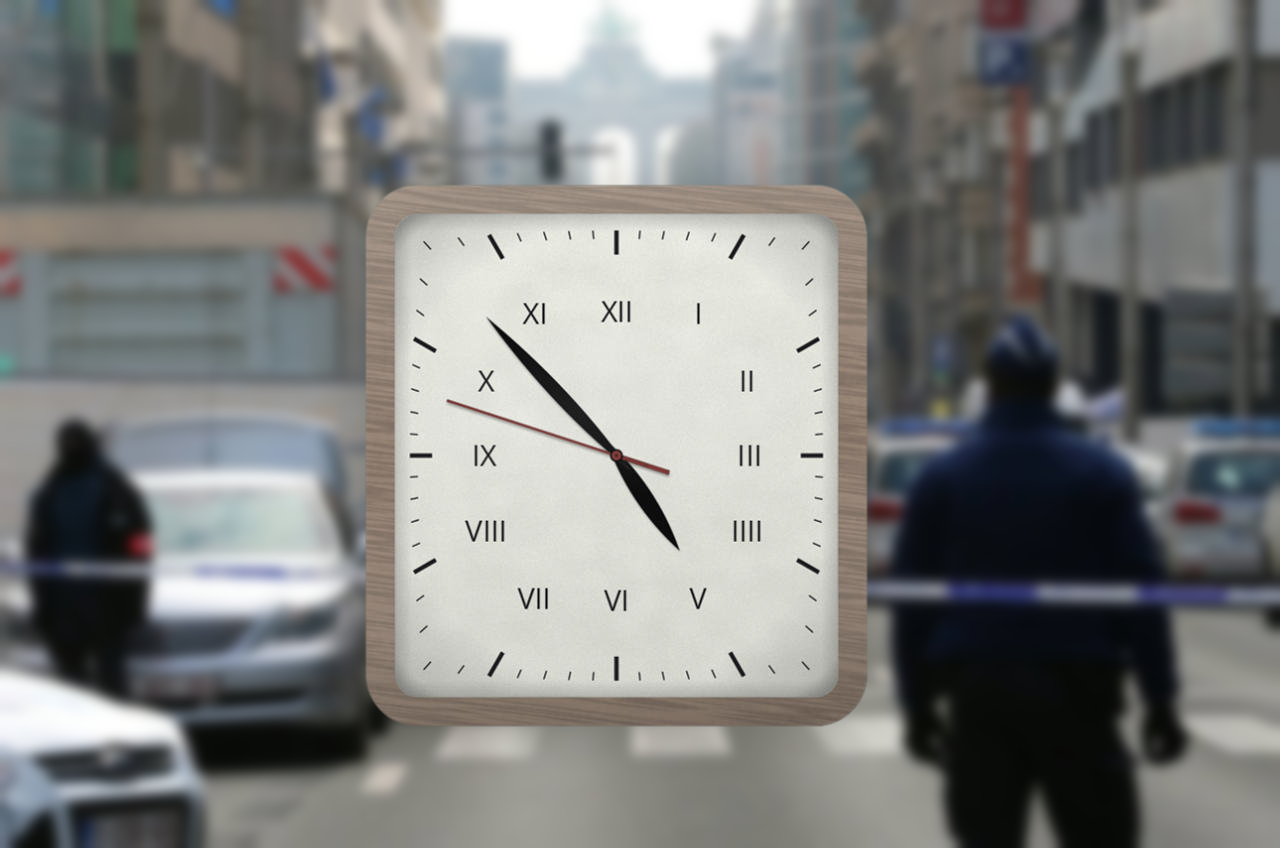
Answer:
4h52m48s
